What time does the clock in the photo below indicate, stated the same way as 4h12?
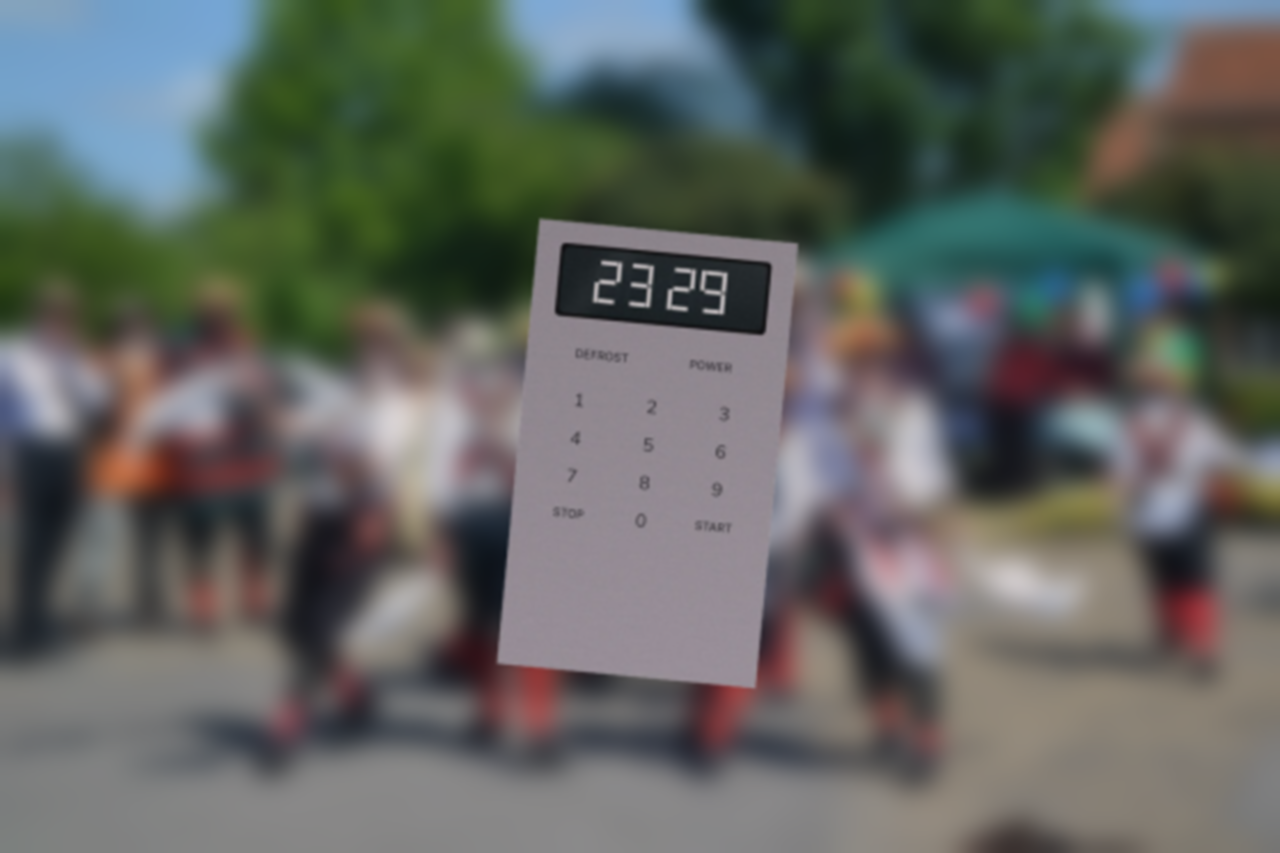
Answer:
23h29
